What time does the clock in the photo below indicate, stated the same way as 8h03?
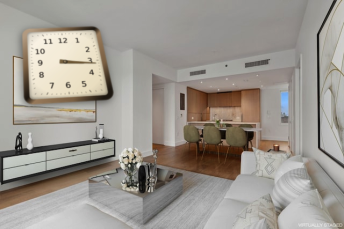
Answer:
3h16
